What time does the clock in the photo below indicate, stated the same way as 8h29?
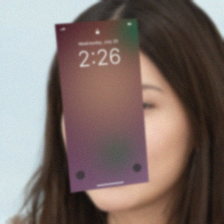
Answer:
2h26
